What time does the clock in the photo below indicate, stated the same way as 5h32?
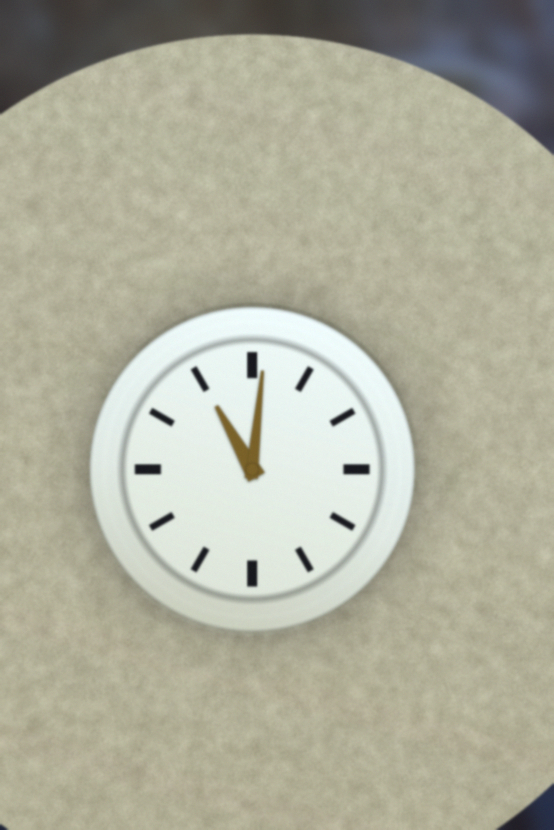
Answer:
11h01
